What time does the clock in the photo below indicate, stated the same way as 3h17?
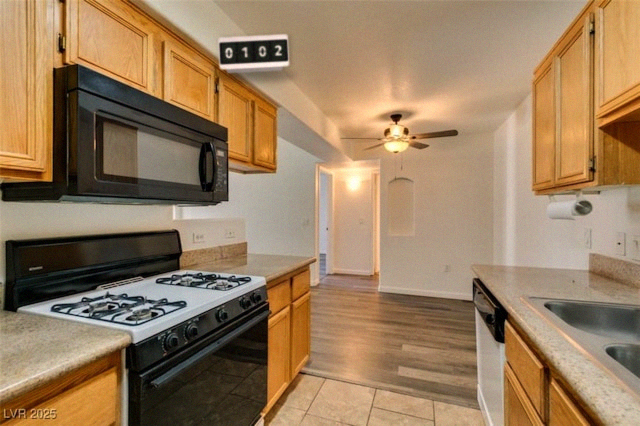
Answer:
1h02
